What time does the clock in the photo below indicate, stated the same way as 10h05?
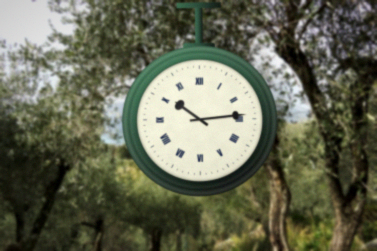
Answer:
10h14
